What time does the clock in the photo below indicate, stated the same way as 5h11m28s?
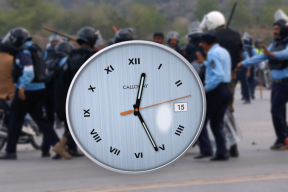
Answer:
12h26m13s
